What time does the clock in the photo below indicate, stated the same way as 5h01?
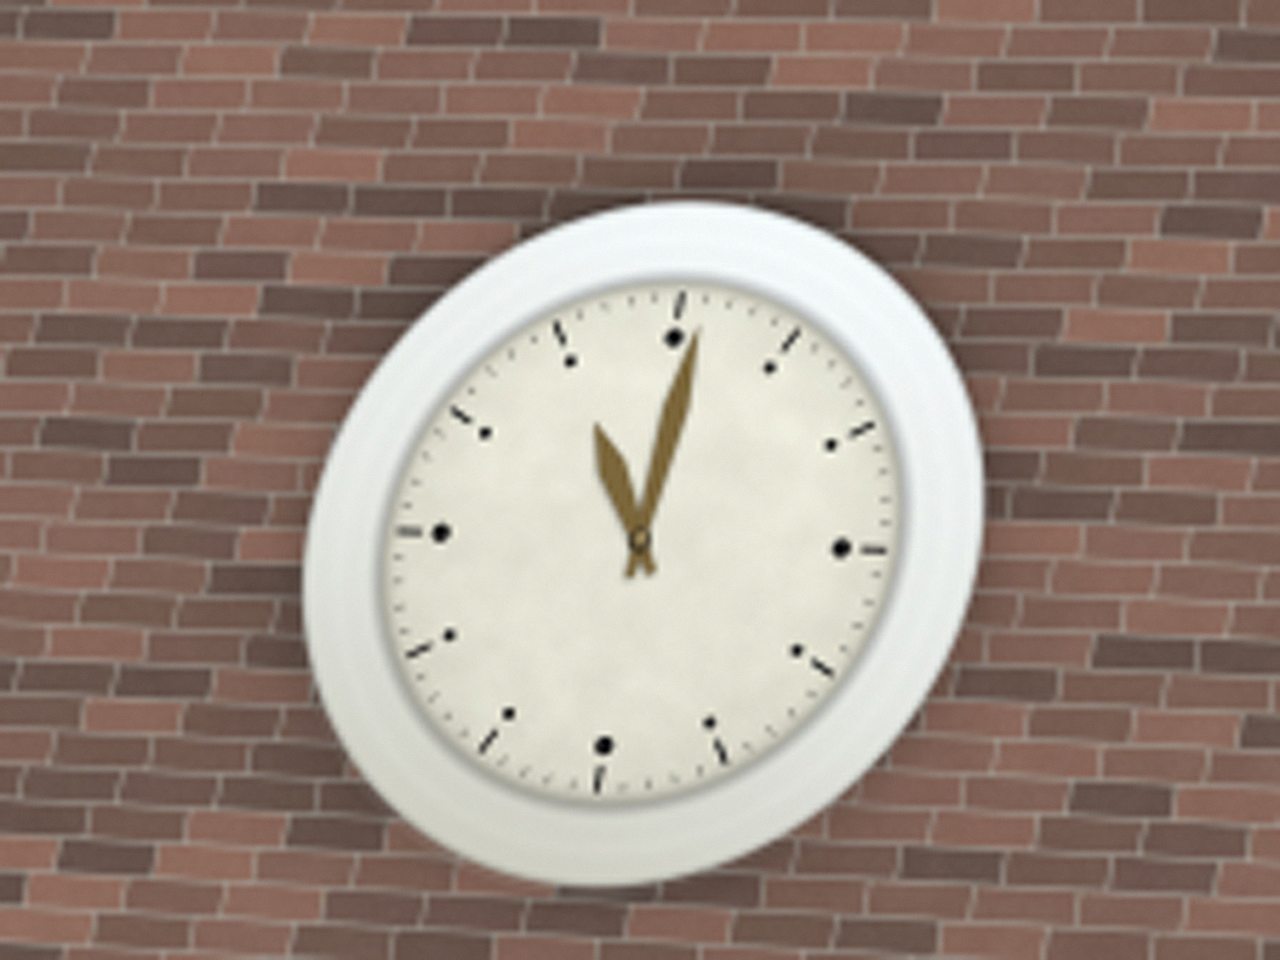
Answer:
11h01
